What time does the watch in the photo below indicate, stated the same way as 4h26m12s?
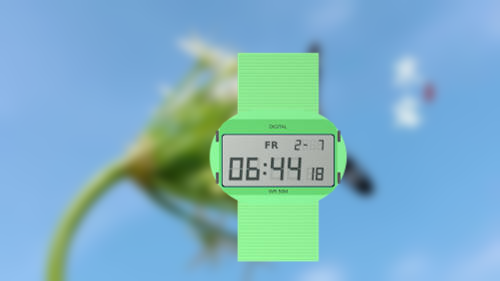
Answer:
6h44m18s
